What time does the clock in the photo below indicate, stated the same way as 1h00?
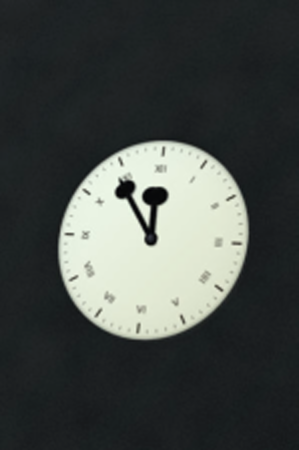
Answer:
11h54
